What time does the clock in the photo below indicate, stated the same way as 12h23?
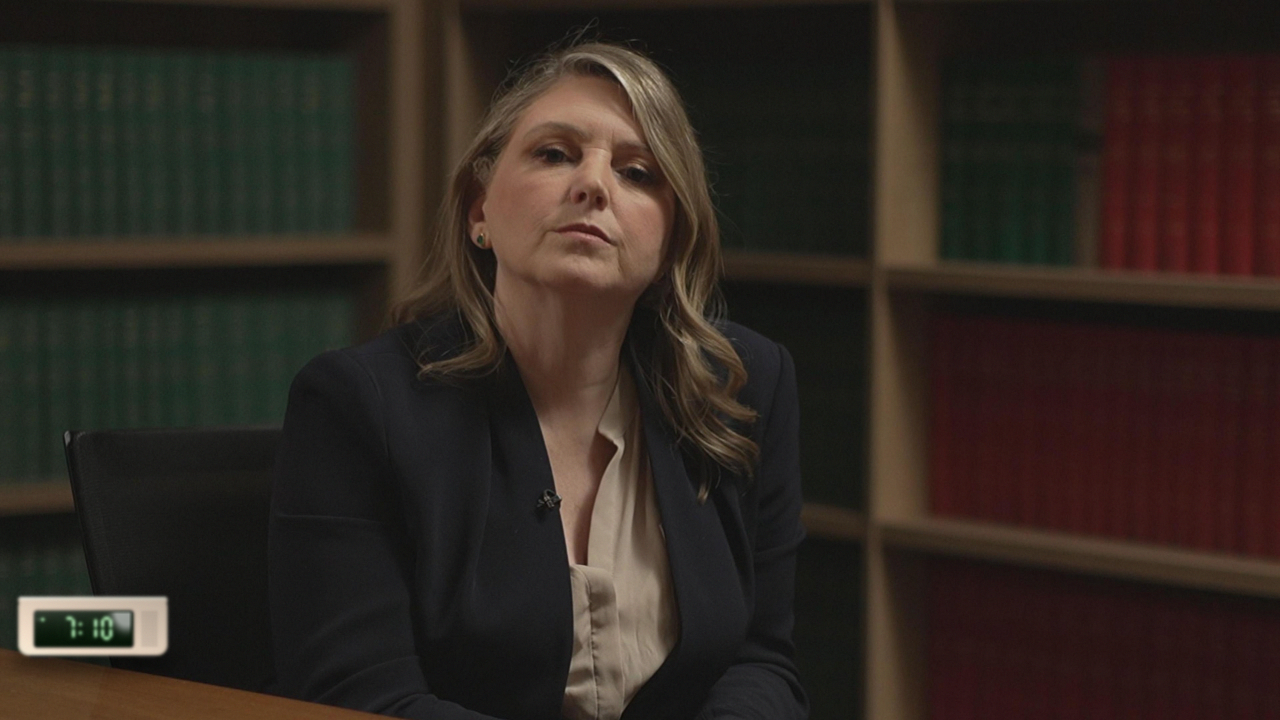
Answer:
7h10
